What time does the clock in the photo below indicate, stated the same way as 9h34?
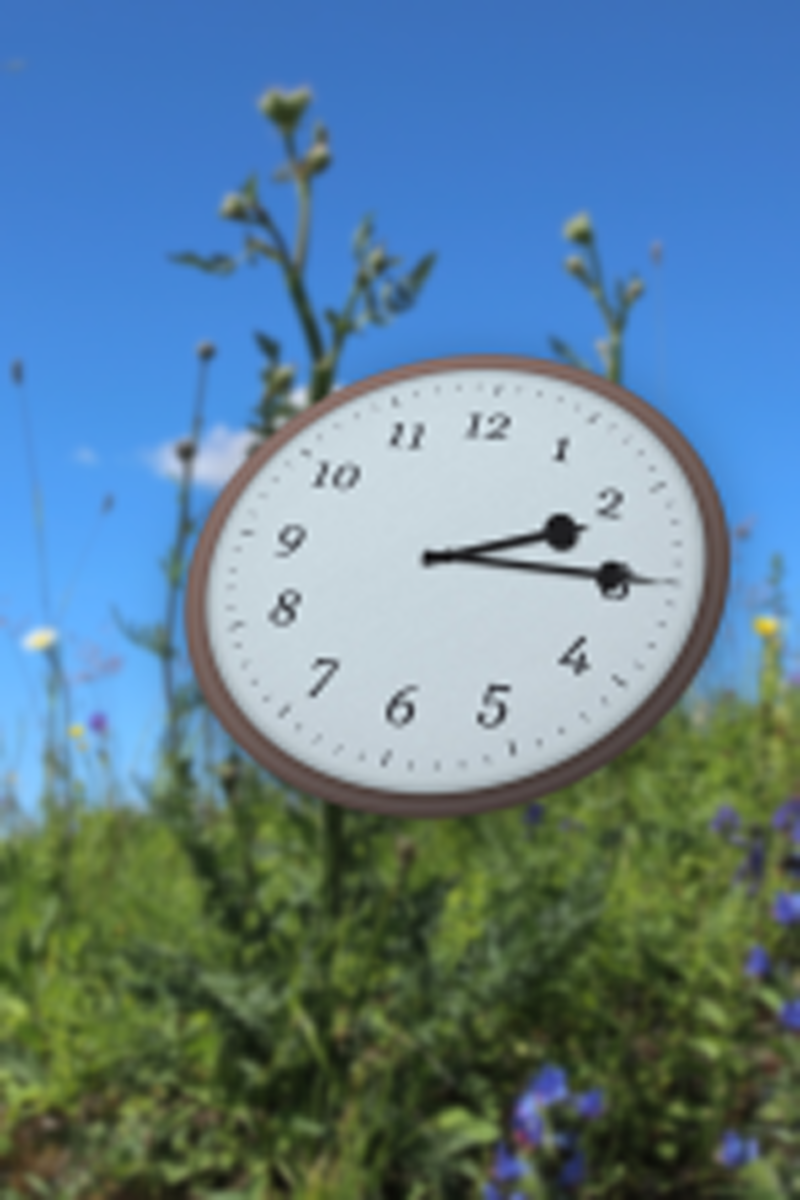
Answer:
2h15
